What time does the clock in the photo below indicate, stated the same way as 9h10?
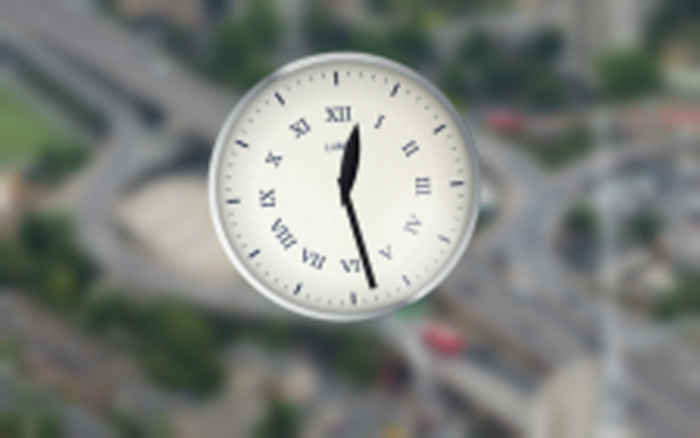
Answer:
12h28
